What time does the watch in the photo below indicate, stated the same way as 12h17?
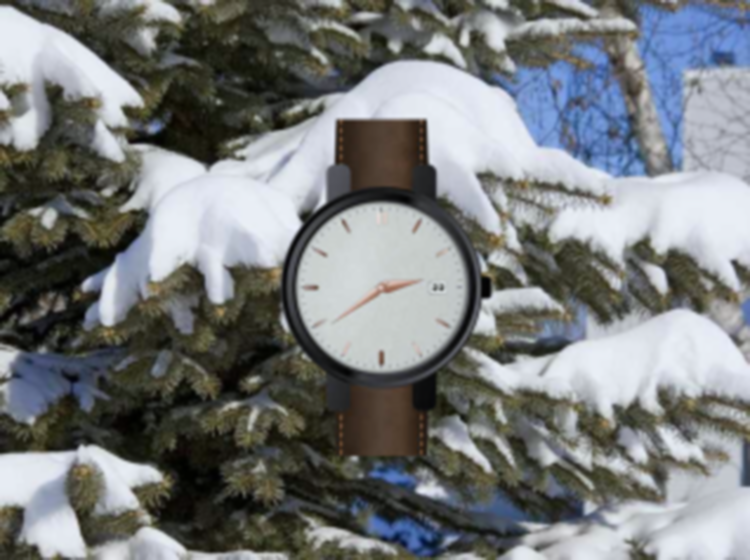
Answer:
2h39
